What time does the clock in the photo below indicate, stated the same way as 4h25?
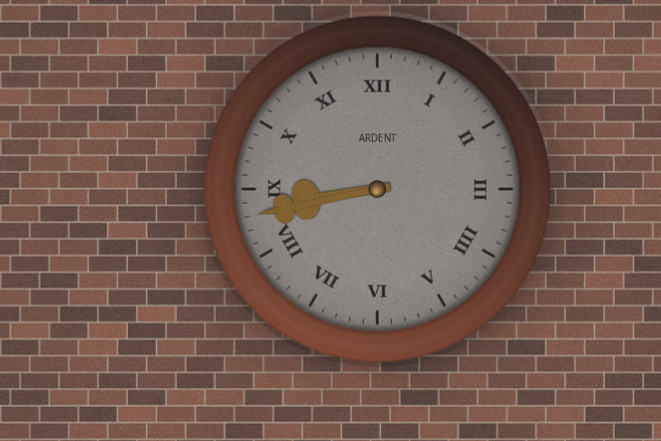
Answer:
8h43
